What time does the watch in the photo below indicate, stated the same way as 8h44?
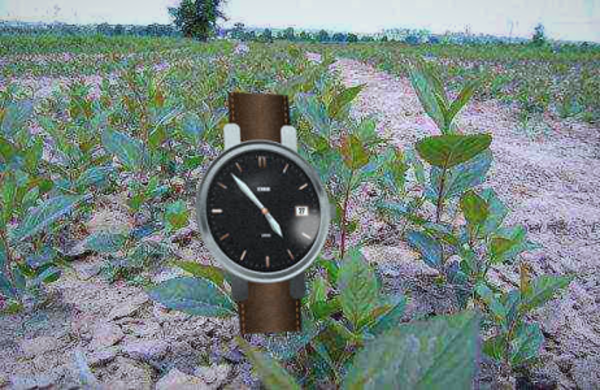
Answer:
4h53
